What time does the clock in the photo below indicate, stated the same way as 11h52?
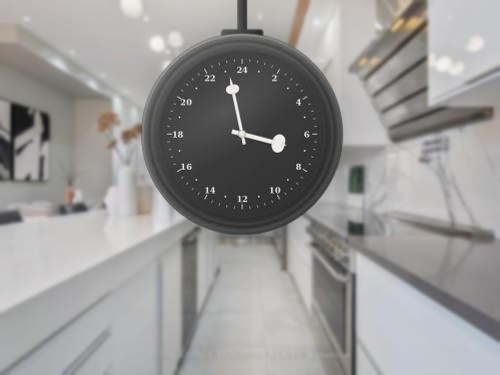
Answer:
6h58
